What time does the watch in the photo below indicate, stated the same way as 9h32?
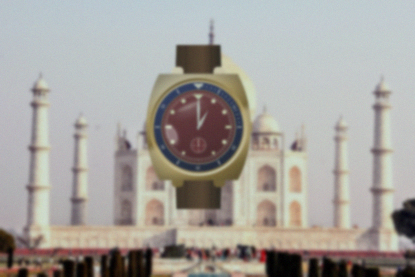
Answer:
1h00
